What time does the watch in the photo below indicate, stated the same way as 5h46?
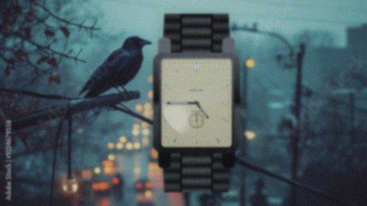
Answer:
4h45
